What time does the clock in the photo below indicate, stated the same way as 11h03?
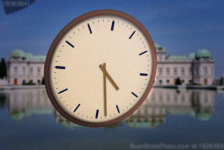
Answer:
4h28
